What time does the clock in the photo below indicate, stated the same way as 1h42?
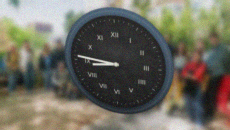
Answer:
8h46
